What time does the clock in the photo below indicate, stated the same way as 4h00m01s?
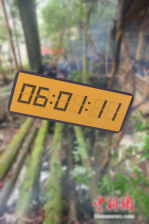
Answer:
6h01m11s
